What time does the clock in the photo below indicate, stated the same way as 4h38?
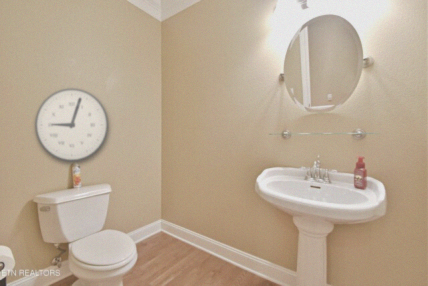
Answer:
9h03
